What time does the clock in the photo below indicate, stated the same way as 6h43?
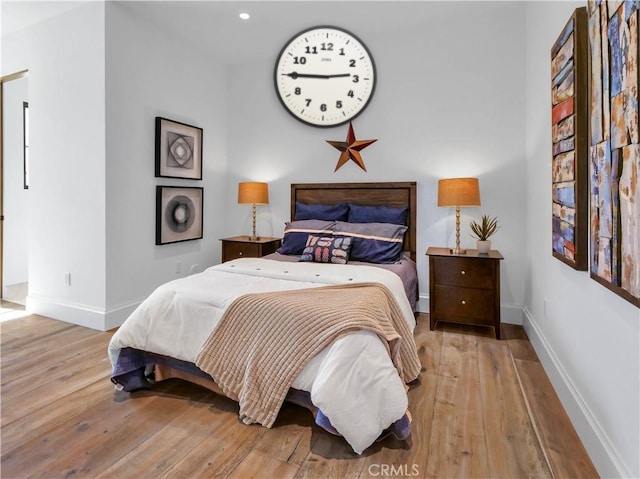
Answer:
2h45
